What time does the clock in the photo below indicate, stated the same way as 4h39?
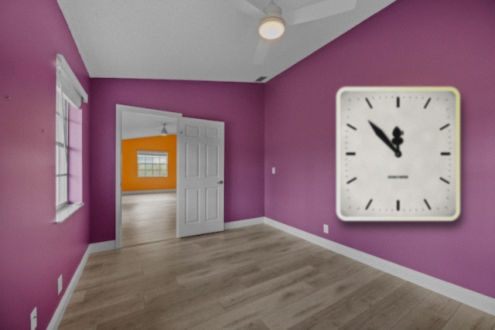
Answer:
11h53
